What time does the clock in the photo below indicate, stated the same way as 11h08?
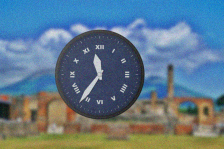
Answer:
11h36
